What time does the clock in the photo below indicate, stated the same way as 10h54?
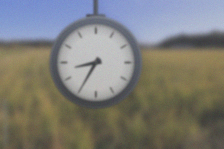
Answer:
8h35
